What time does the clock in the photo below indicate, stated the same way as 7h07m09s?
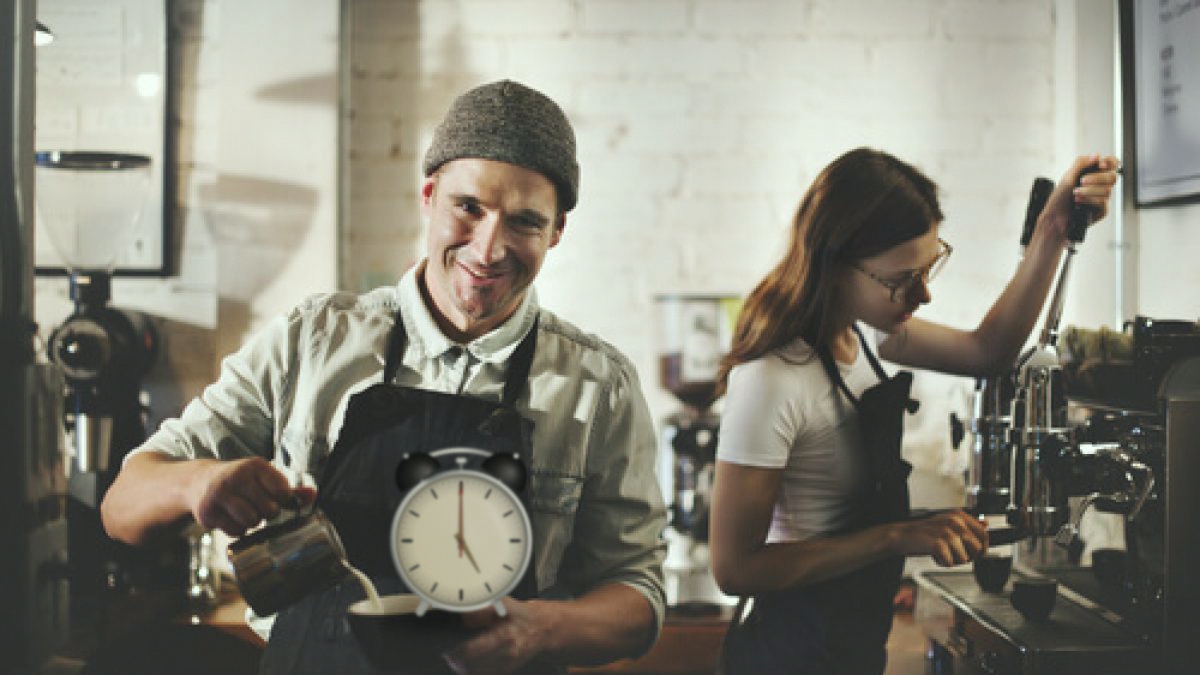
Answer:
5h00m00s
